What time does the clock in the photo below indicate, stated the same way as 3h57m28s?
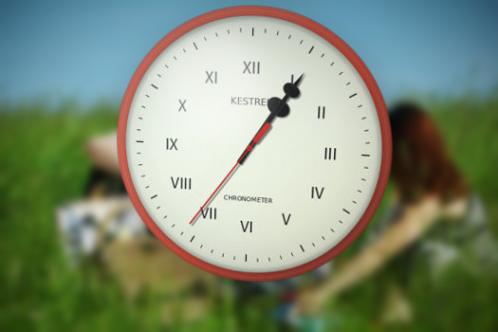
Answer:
1h05m36s
